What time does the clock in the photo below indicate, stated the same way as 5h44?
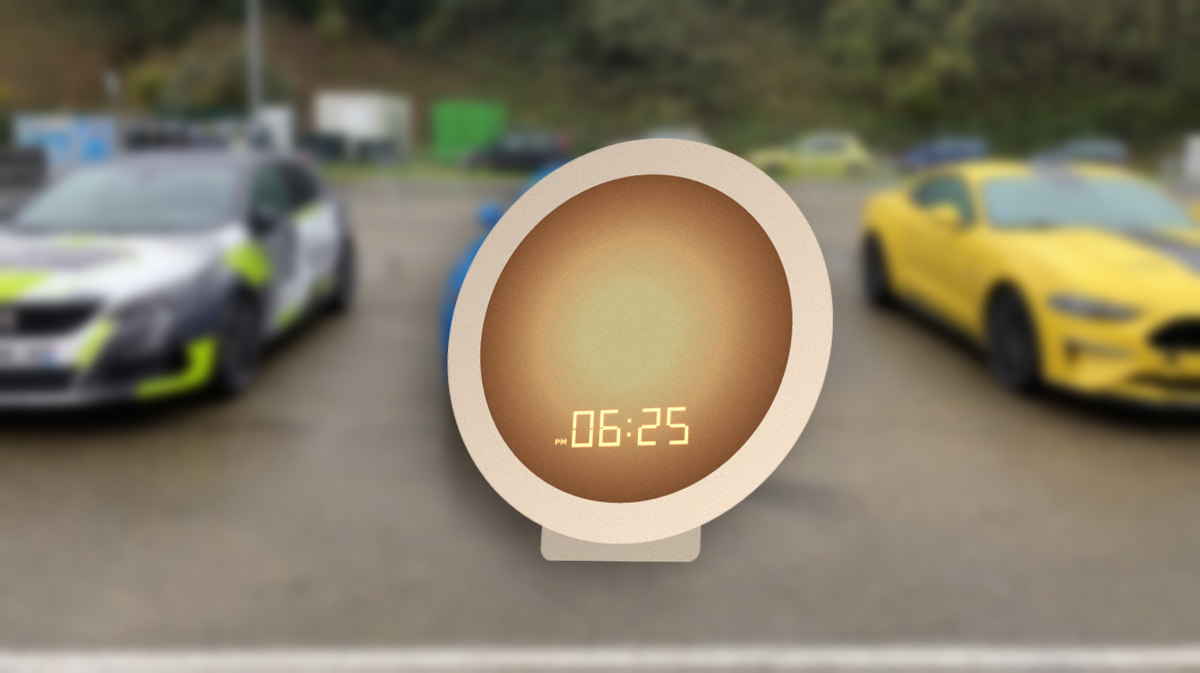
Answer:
6h25
